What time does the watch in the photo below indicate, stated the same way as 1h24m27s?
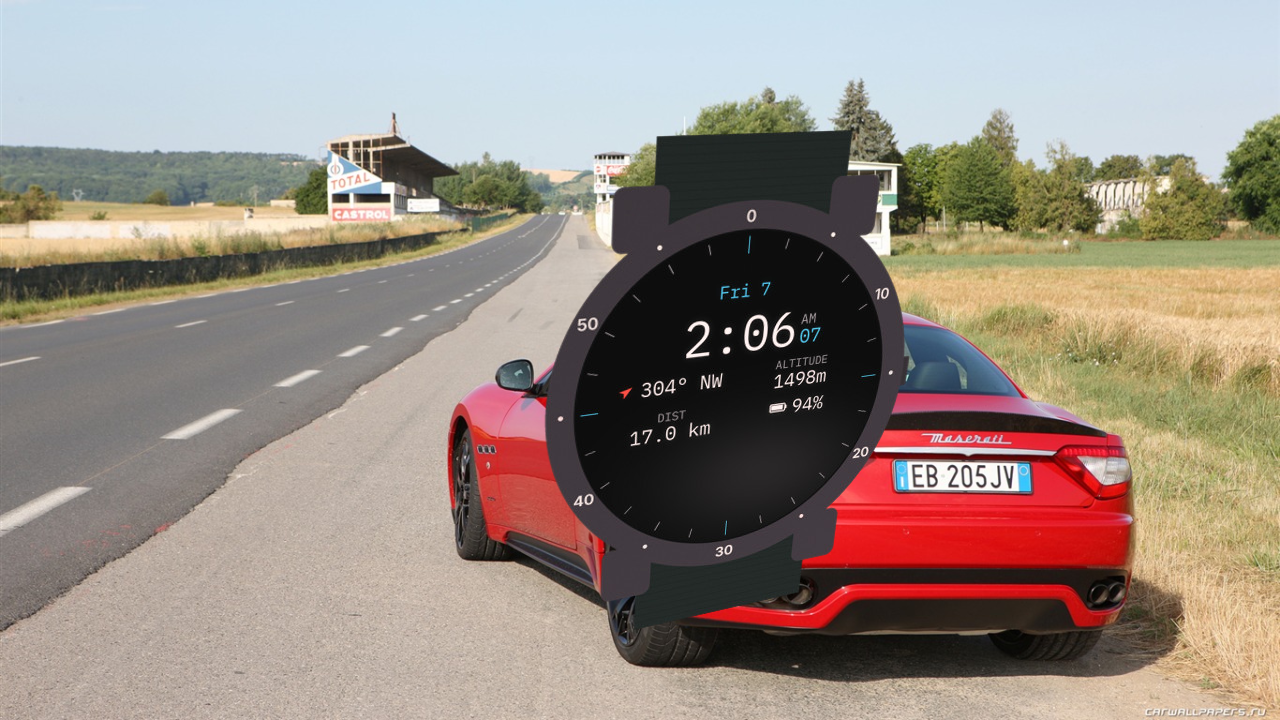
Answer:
2h06m07s
